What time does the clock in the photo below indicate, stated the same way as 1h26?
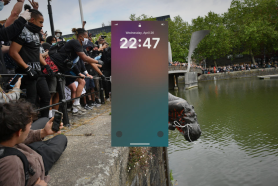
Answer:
22h47
